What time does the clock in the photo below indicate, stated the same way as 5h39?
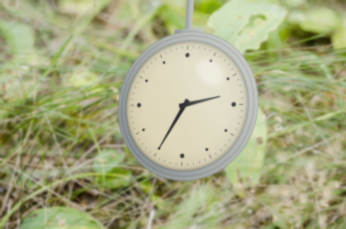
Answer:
2h35
